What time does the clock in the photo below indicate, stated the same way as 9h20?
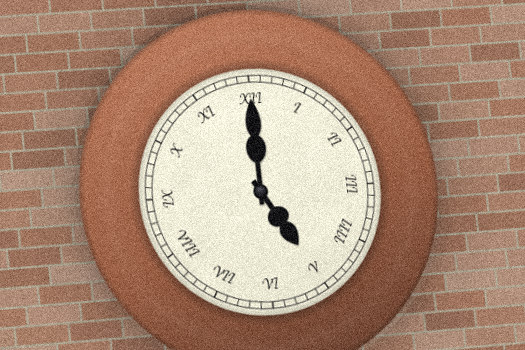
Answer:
5h00
